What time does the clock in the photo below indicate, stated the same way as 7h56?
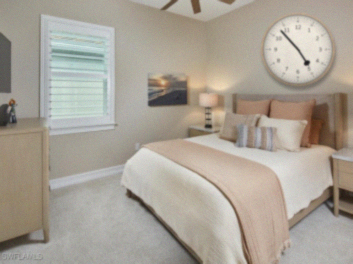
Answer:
4h53
